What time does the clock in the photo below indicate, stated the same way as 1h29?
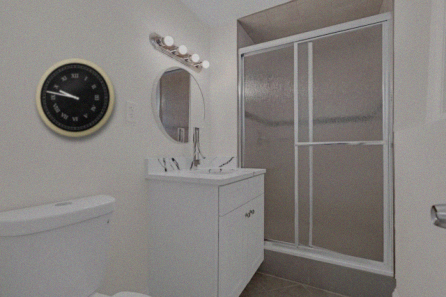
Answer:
9h47
